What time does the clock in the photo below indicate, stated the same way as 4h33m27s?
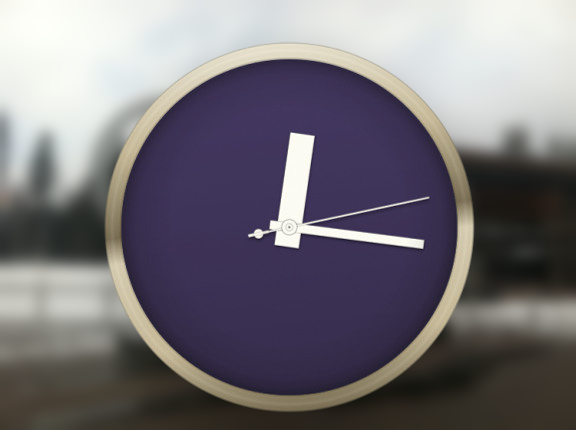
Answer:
12h16m13s
